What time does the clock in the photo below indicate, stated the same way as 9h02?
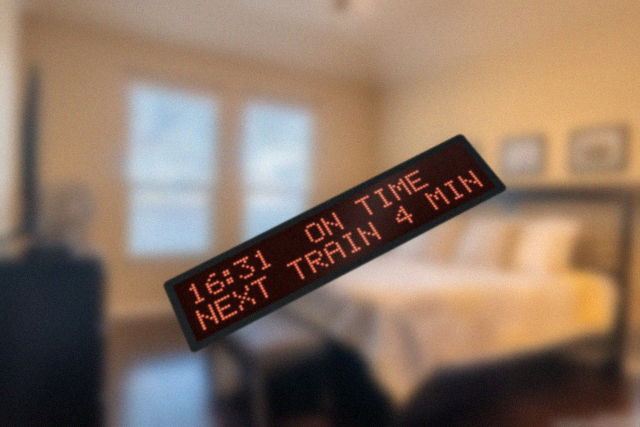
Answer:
16h31
